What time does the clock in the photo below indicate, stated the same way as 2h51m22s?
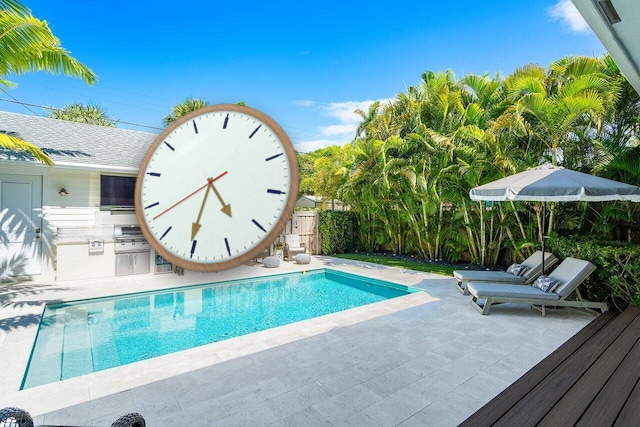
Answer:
4h30m38s
